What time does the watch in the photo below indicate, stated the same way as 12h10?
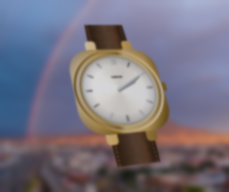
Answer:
2h10
